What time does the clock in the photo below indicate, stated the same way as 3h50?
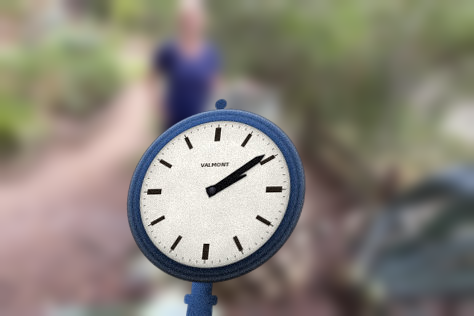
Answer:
2h09
